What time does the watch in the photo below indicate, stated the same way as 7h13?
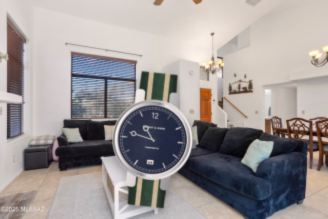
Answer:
10h47
